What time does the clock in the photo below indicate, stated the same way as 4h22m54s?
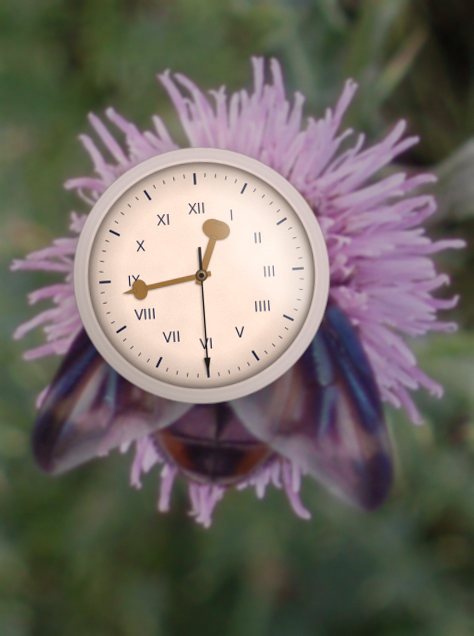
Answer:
12h43m30s
